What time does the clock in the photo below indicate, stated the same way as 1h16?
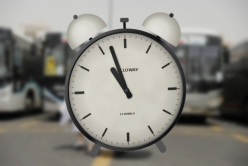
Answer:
10h57
